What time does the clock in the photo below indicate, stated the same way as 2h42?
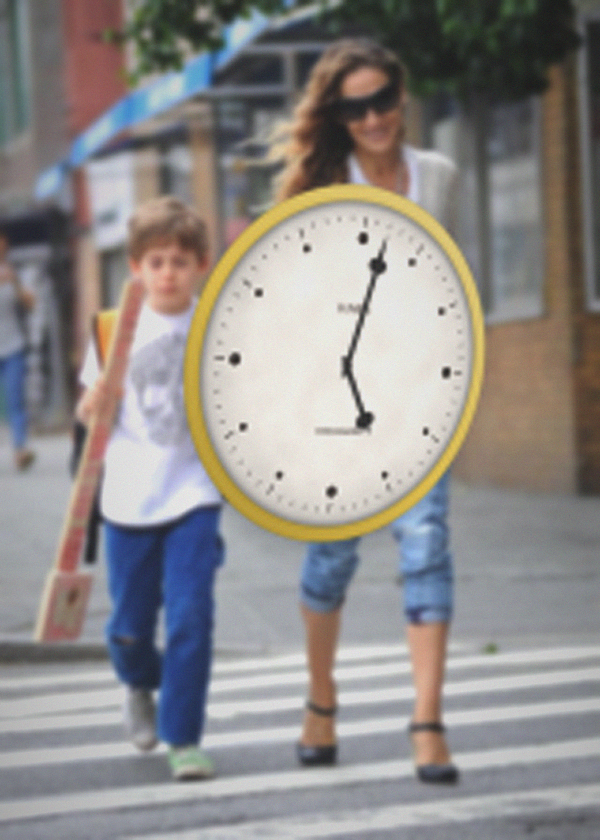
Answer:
5h02
